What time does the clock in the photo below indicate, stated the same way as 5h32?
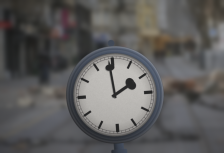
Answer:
1h59
